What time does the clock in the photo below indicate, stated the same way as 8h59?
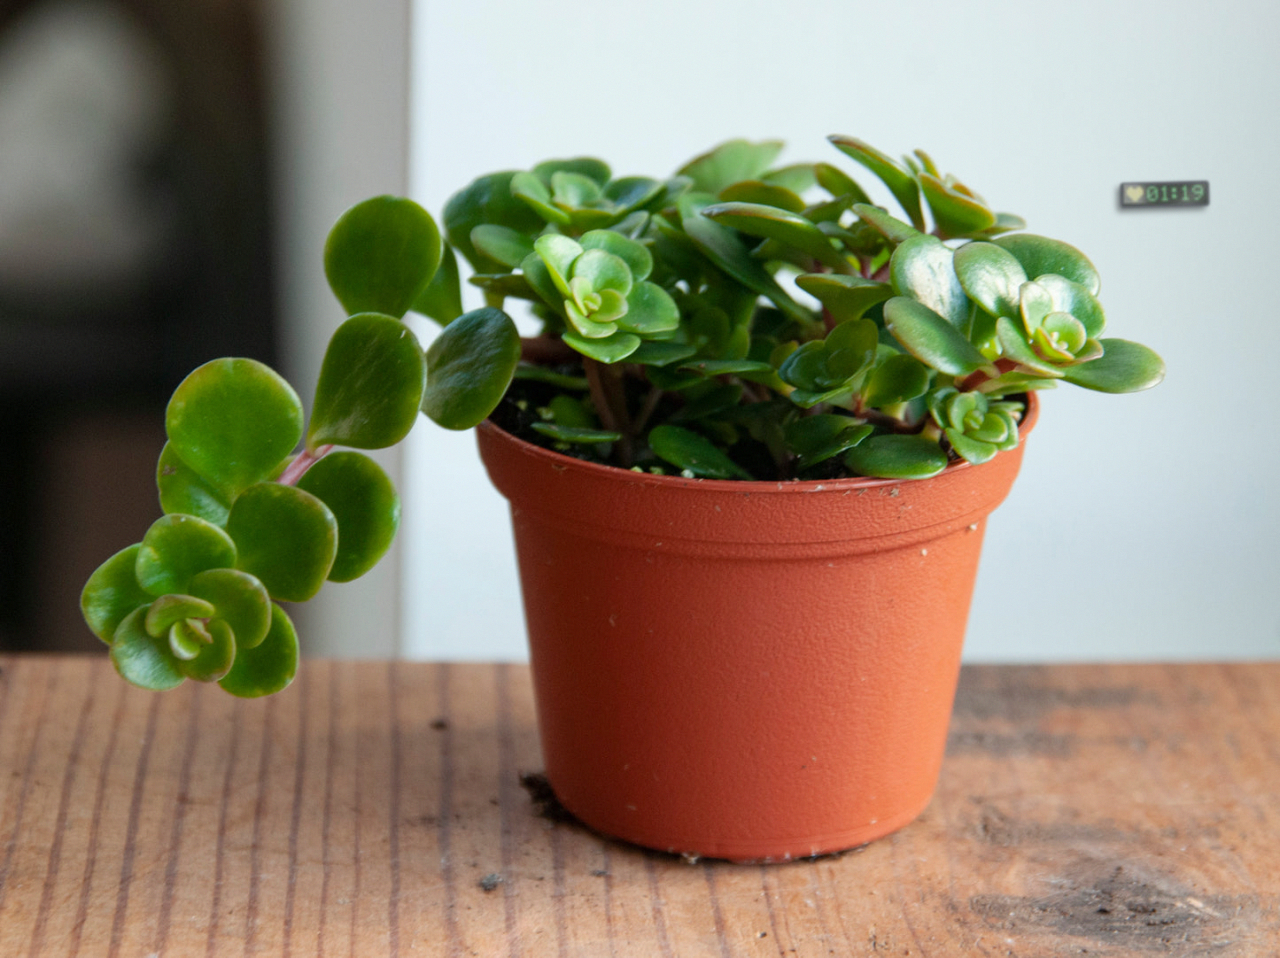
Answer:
1h19
